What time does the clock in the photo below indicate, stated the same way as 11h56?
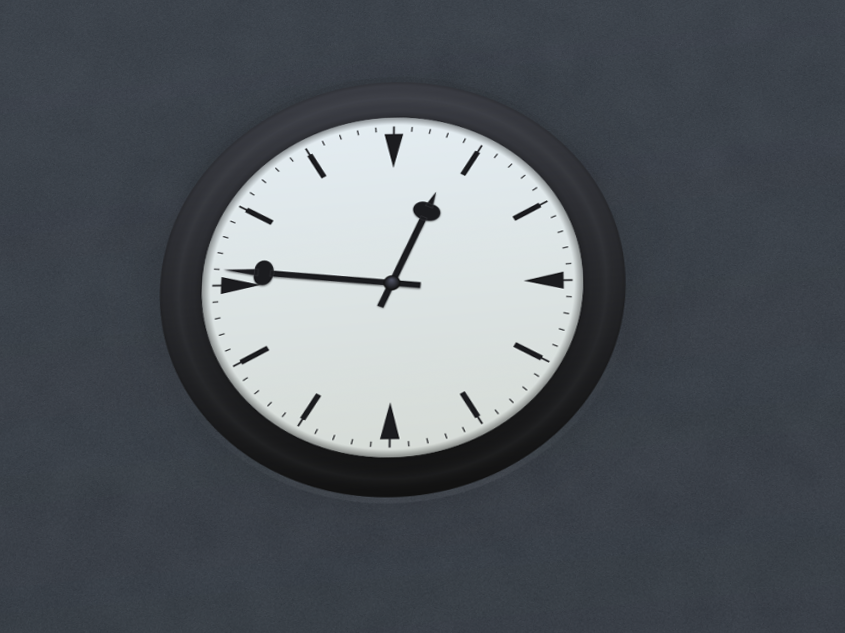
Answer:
12h46
